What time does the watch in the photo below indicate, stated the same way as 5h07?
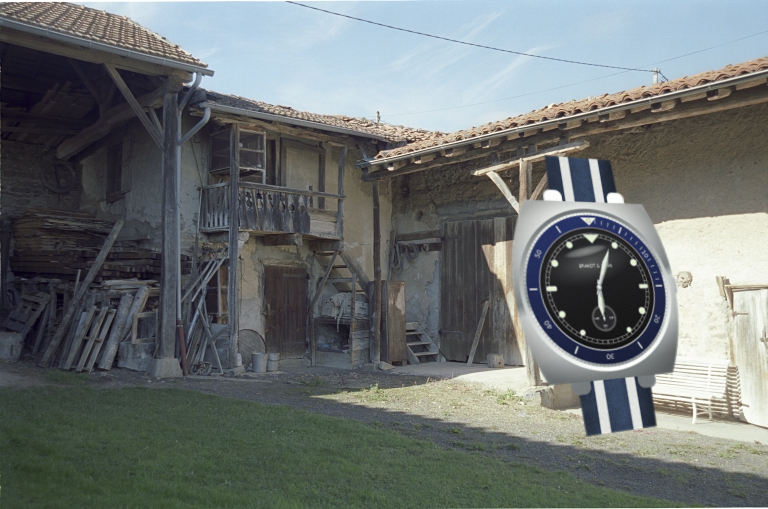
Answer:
6h04
